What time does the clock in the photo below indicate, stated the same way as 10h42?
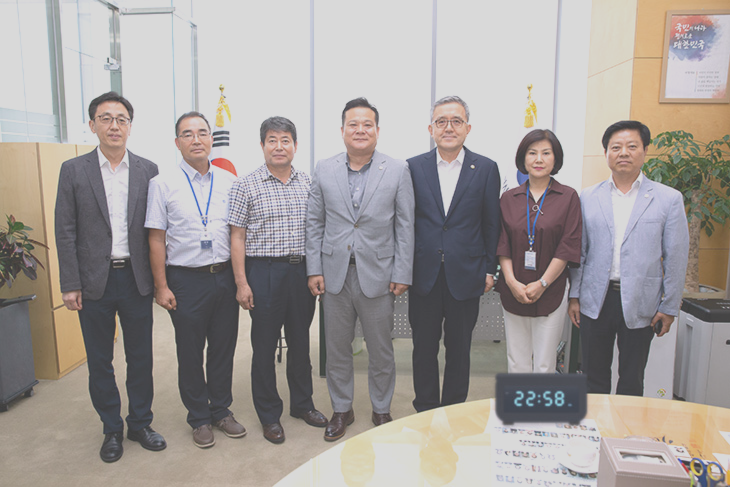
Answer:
22h58
